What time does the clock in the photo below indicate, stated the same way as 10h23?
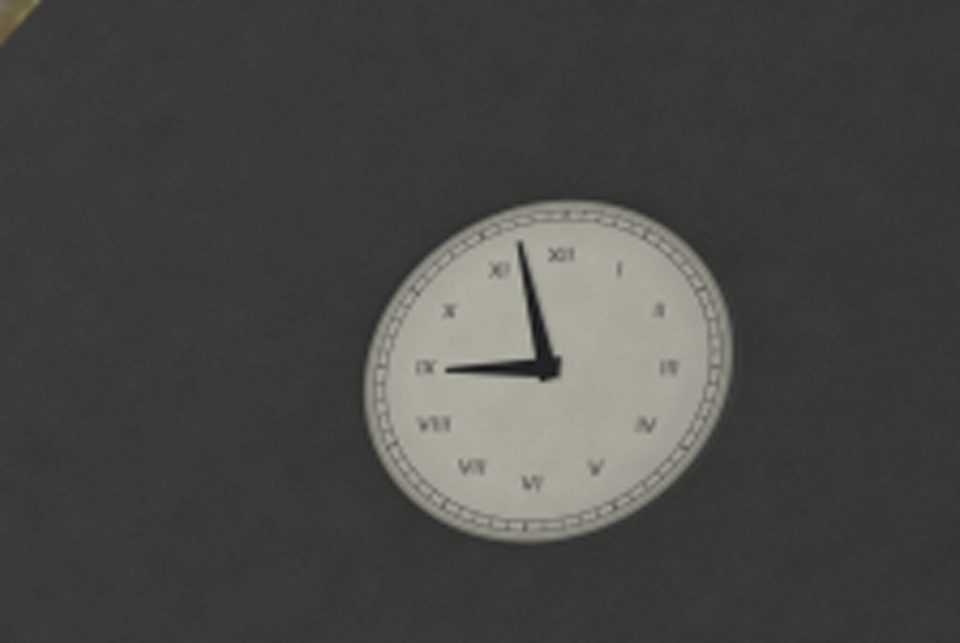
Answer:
8h57
